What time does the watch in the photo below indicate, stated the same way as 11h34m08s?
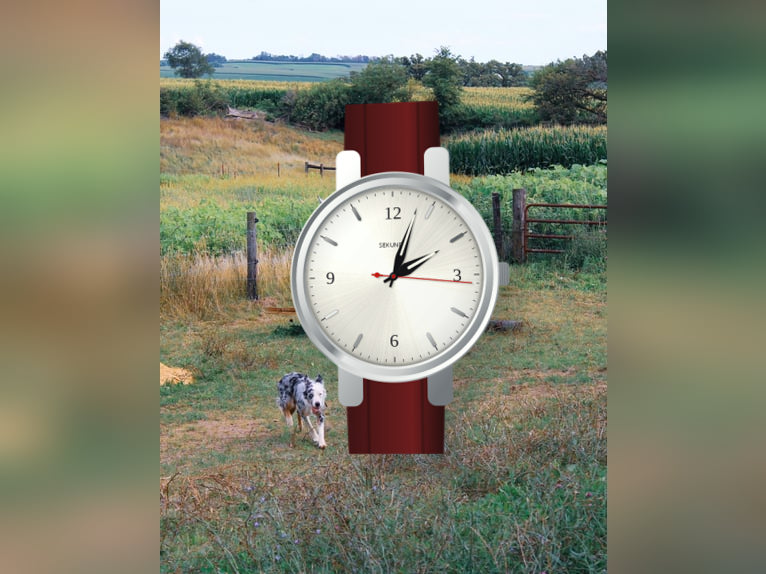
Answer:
2h03m16s
